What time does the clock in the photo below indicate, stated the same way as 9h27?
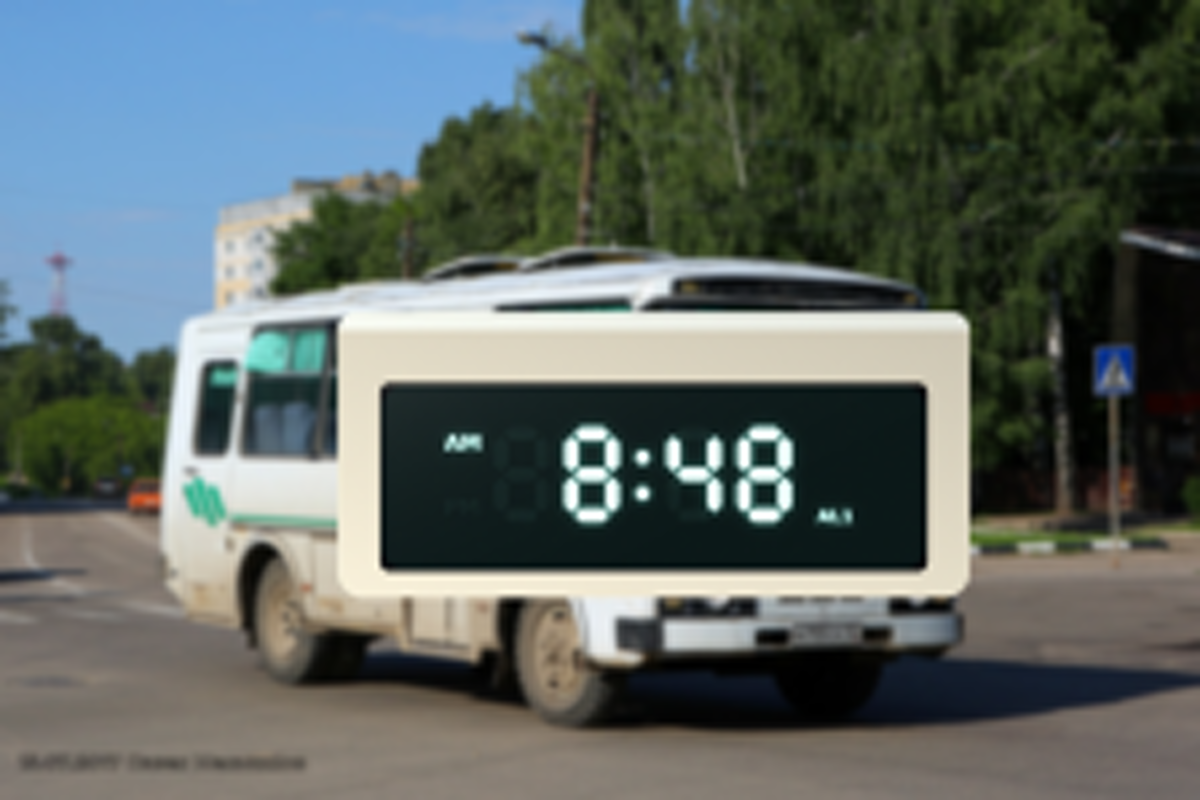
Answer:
8h48
